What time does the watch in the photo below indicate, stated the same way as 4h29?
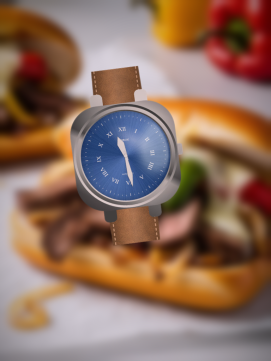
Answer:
11h29
